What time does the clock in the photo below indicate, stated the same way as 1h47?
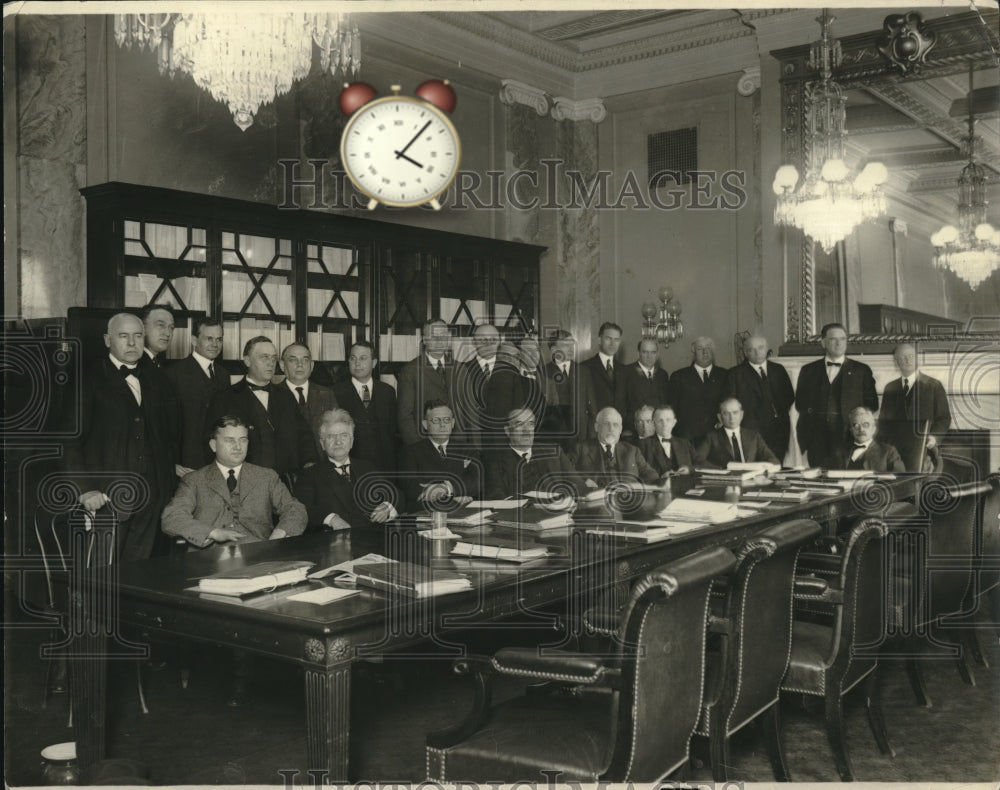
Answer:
4h07
